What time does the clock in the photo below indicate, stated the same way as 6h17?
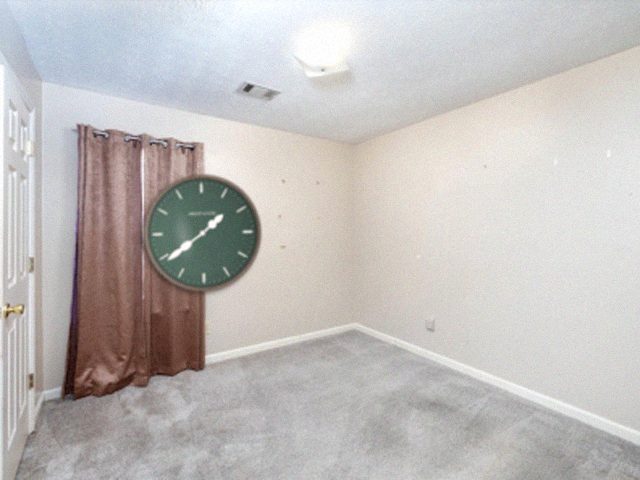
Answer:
1h39
